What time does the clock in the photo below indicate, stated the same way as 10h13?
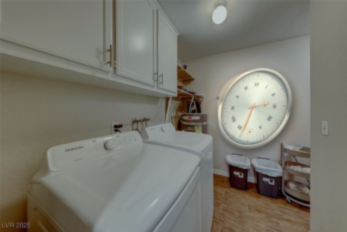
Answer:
2h33
